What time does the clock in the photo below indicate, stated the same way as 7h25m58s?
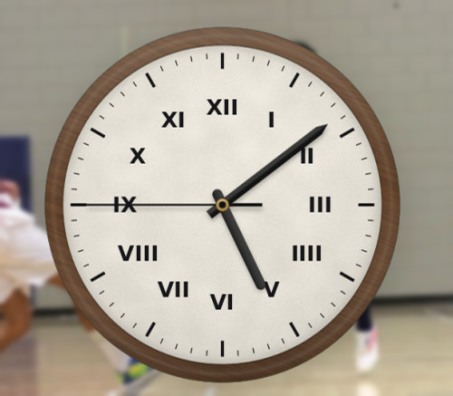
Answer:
5h08m45s
